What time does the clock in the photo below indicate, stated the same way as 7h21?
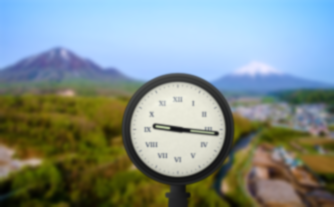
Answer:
9h16
